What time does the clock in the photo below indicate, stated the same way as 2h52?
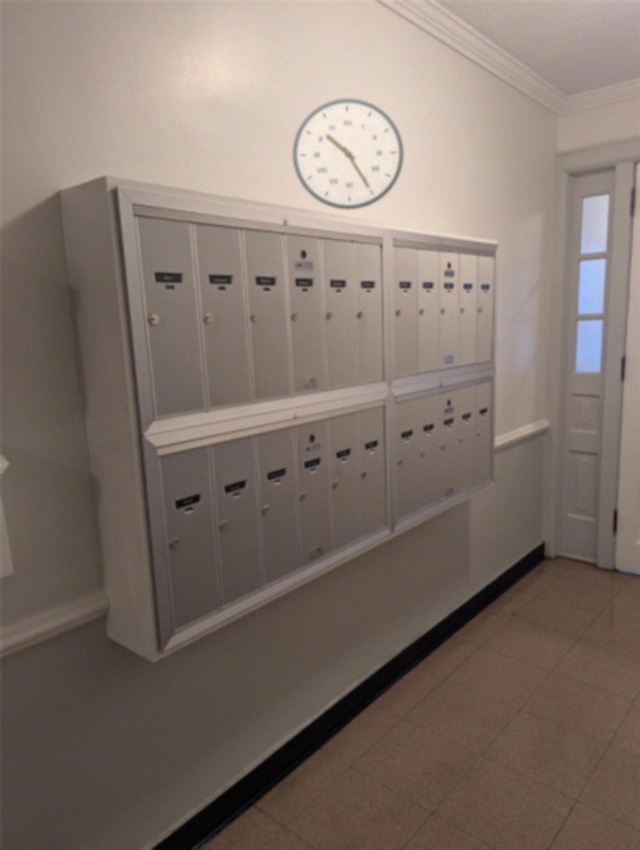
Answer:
10h25
